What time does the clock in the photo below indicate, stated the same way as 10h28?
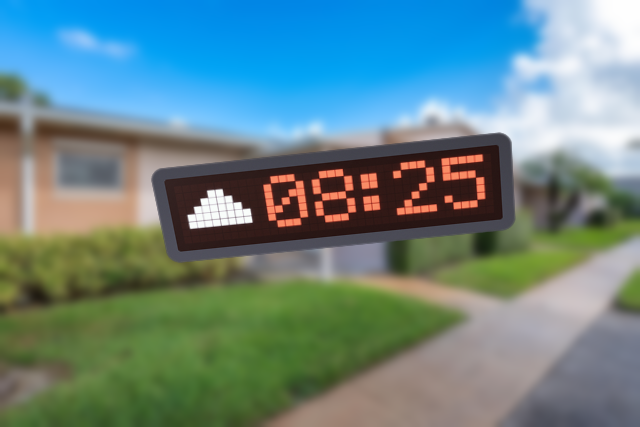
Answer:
8h25
